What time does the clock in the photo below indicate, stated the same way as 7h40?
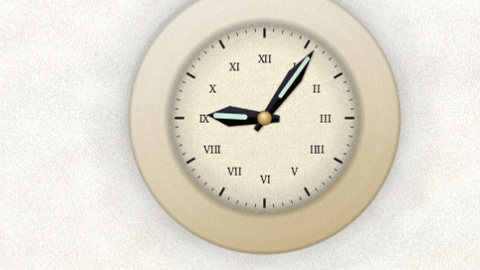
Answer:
9h06
